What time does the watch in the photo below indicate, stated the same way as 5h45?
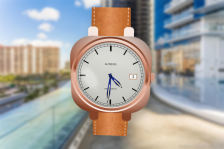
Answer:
4h31
